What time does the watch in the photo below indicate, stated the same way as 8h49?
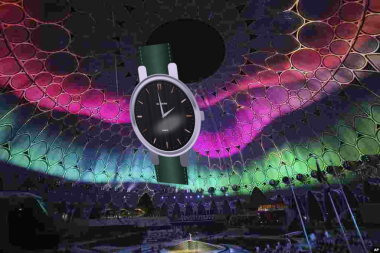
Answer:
1h59
